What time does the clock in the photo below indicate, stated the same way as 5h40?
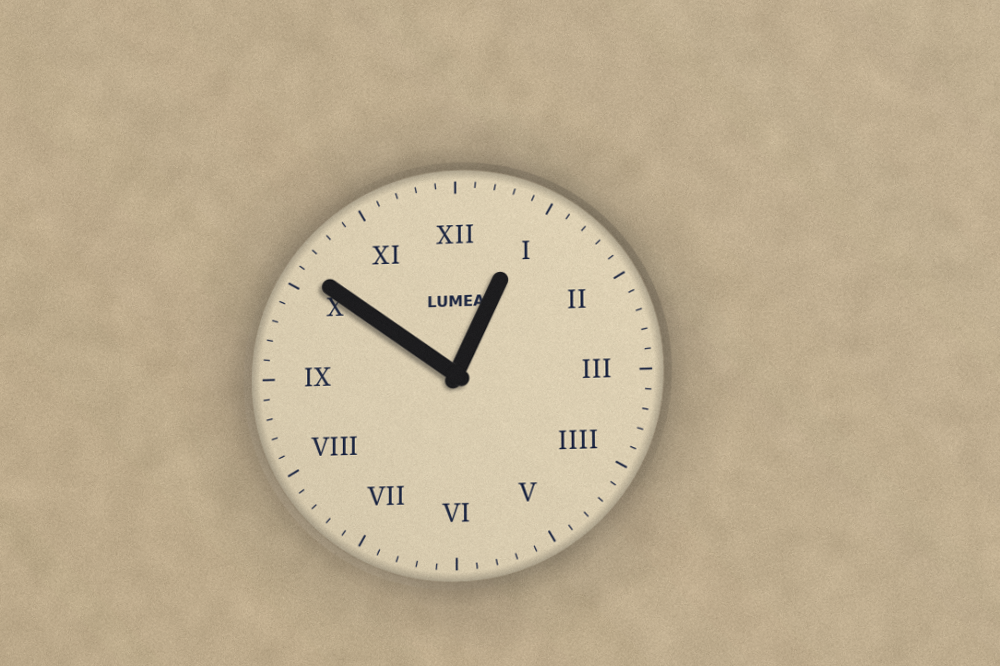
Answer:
12h51
